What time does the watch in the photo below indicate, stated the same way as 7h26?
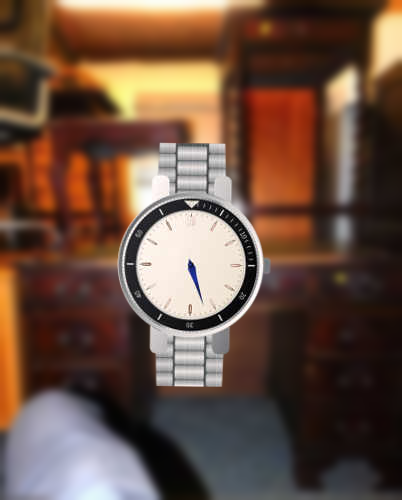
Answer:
5h27
